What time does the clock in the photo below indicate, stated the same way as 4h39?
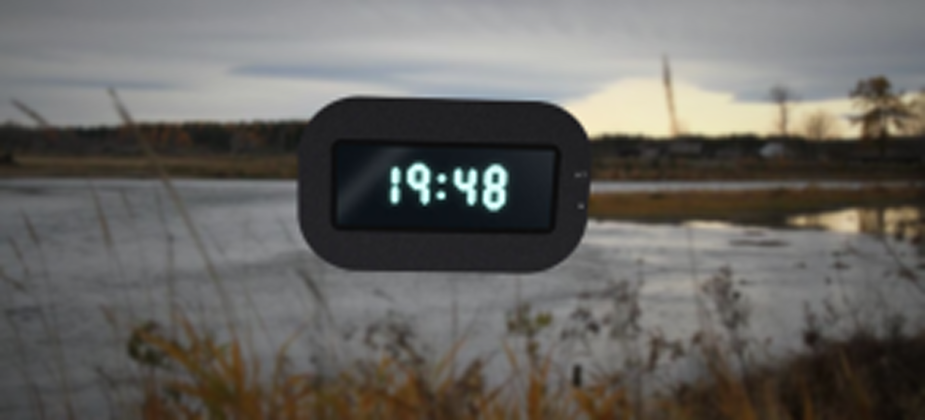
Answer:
19h48
